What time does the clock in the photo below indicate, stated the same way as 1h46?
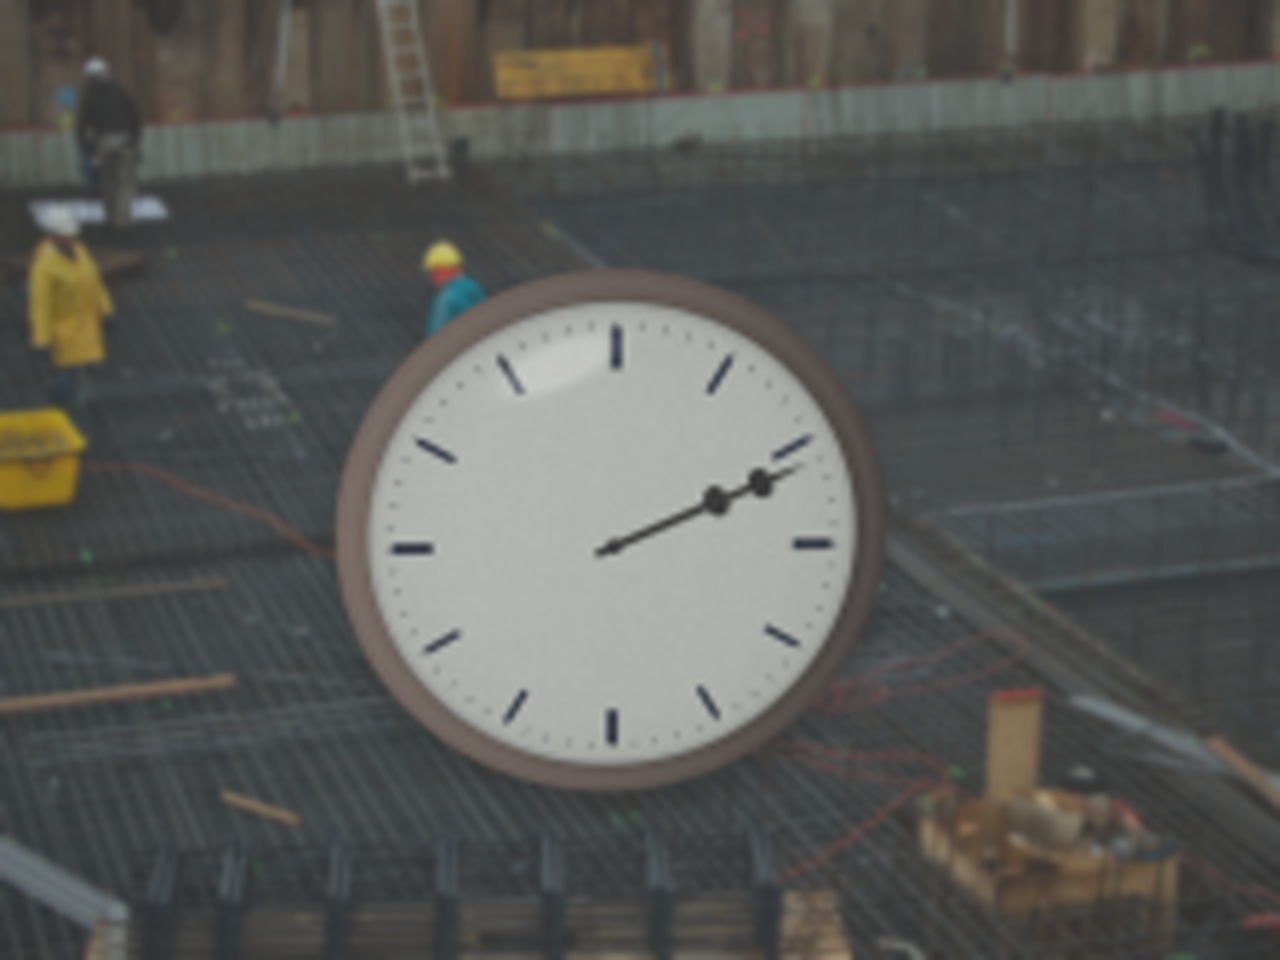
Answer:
2h11
